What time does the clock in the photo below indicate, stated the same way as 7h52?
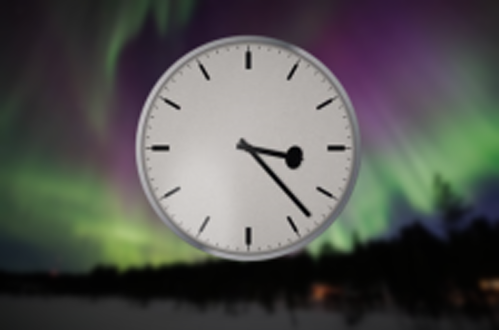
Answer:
3h23
